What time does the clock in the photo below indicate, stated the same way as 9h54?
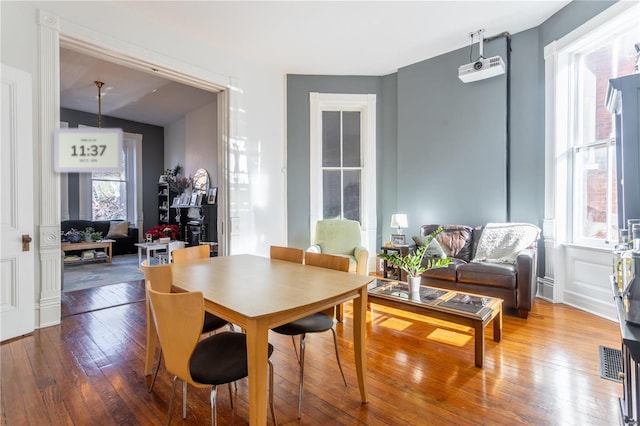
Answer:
11h37
